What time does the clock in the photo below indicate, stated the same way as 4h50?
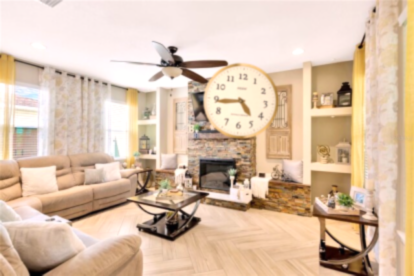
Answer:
4h44
